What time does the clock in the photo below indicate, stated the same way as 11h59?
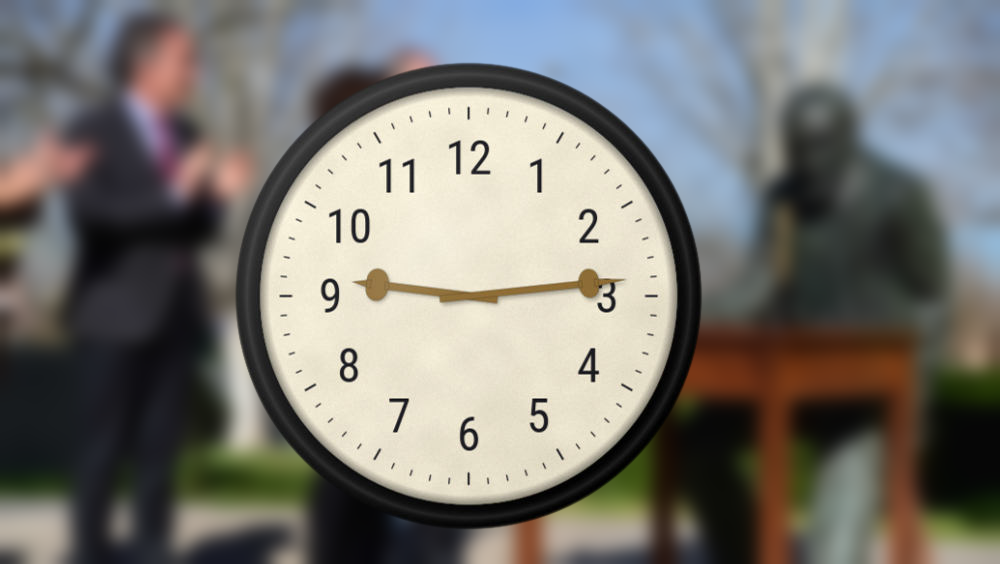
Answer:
9h14
